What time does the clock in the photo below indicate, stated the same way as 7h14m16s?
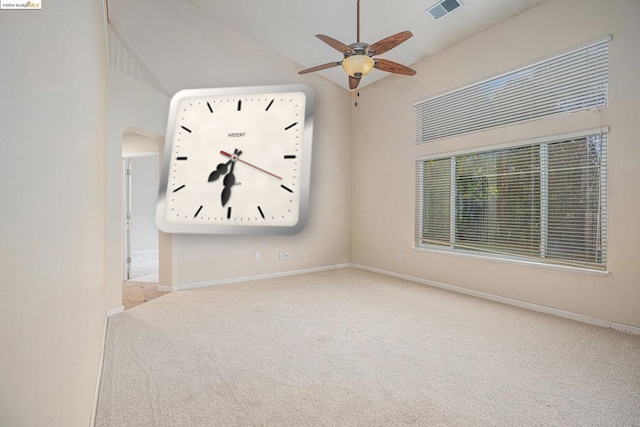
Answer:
7h31m19s
